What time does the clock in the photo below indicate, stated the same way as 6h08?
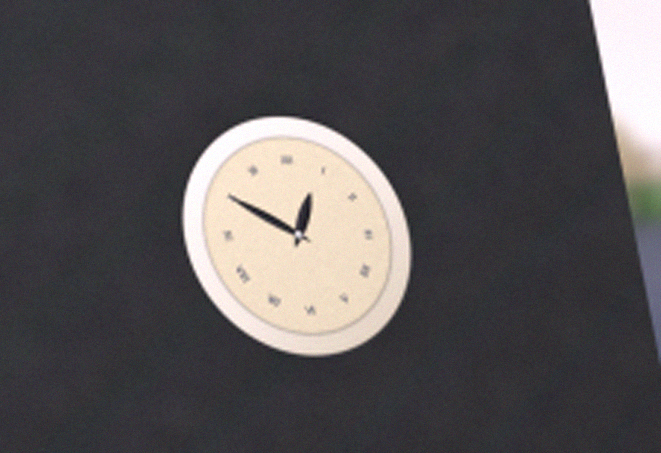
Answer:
12h50
